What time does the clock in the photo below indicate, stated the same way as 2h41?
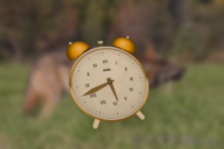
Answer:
5h42
